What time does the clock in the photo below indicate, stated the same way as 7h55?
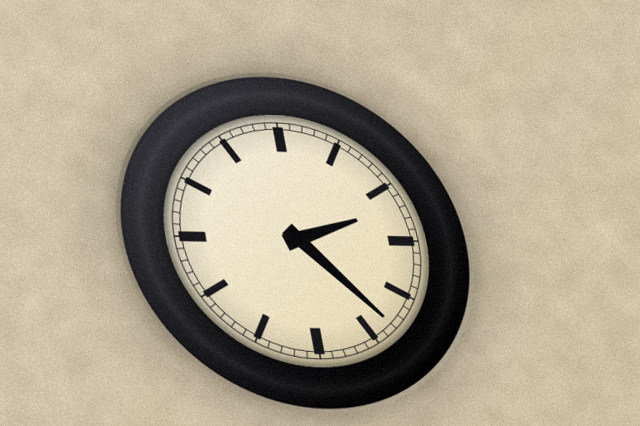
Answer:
2h23
